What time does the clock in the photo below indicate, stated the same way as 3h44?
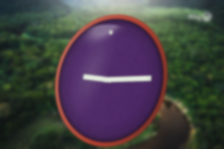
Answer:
9h15
